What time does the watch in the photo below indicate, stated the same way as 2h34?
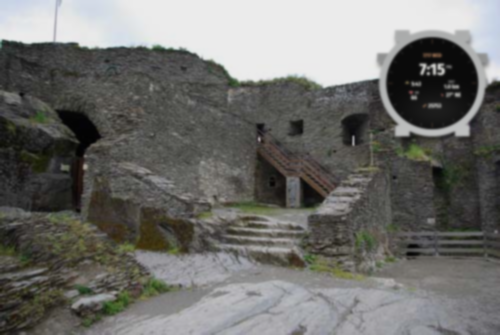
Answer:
7h15
